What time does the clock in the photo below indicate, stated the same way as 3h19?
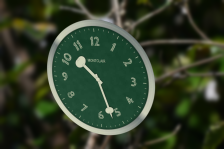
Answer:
10h27
